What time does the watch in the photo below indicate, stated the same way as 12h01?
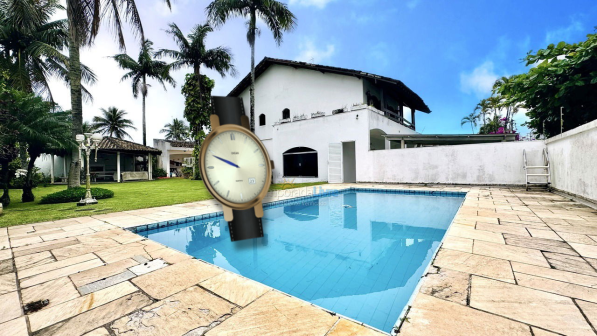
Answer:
9h49
